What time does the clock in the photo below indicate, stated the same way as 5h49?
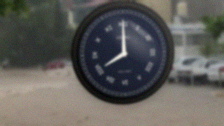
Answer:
8h00
